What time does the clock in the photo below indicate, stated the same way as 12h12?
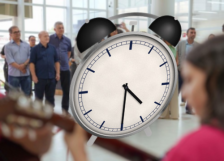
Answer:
4h30
